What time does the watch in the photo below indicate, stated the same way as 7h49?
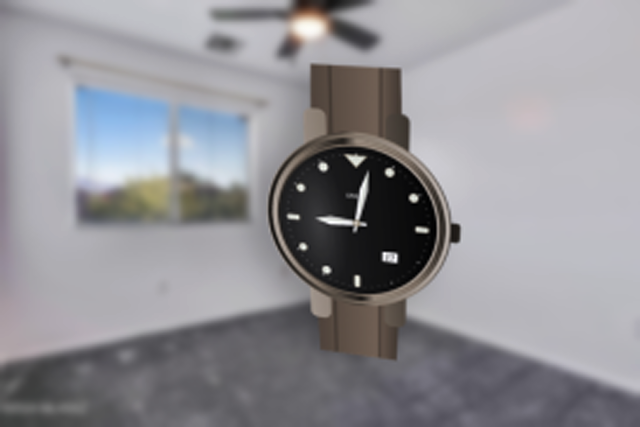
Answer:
9h02
